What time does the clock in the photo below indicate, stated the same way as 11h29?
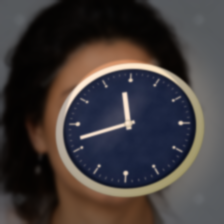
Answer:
11h42
